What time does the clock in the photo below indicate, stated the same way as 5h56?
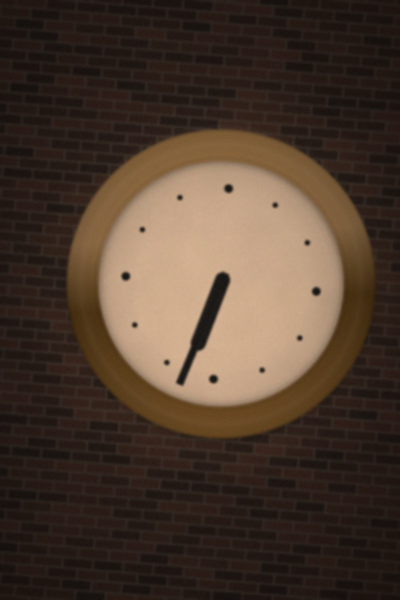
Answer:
6h33
